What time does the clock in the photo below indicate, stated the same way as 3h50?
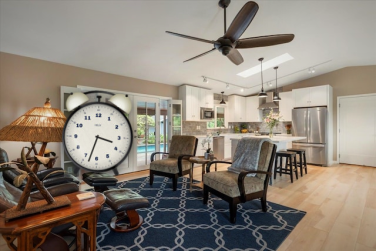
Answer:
3h33
